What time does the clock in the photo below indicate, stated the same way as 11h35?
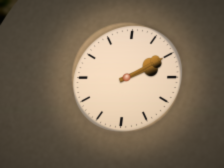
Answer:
2h10
